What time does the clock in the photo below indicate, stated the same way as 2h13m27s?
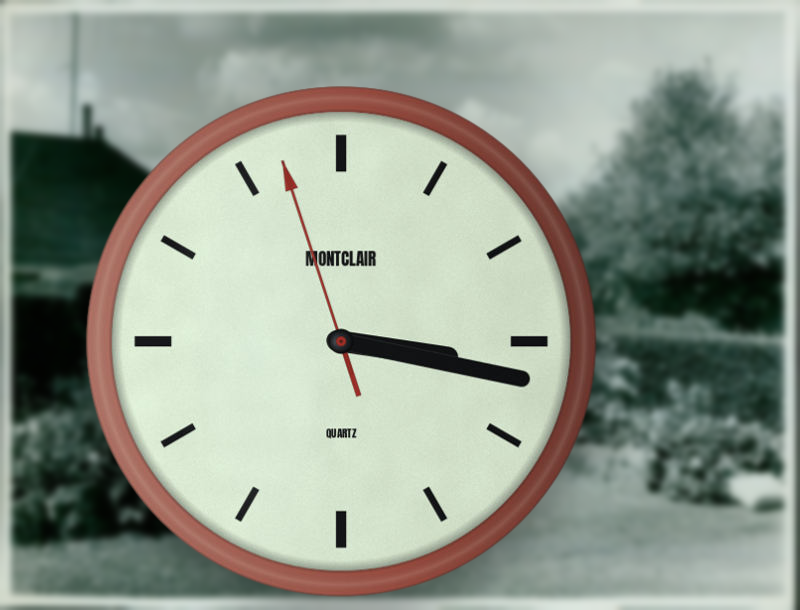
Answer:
3h16m57s
